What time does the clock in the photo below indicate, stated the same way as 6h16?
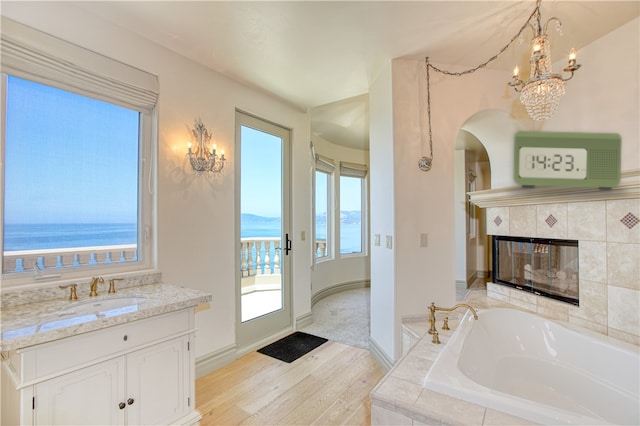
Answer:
14h23
